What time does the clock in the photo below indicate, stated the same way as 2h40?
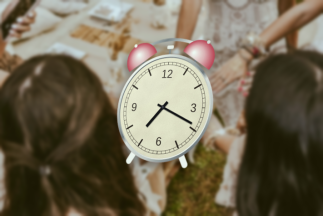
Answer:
7h19
